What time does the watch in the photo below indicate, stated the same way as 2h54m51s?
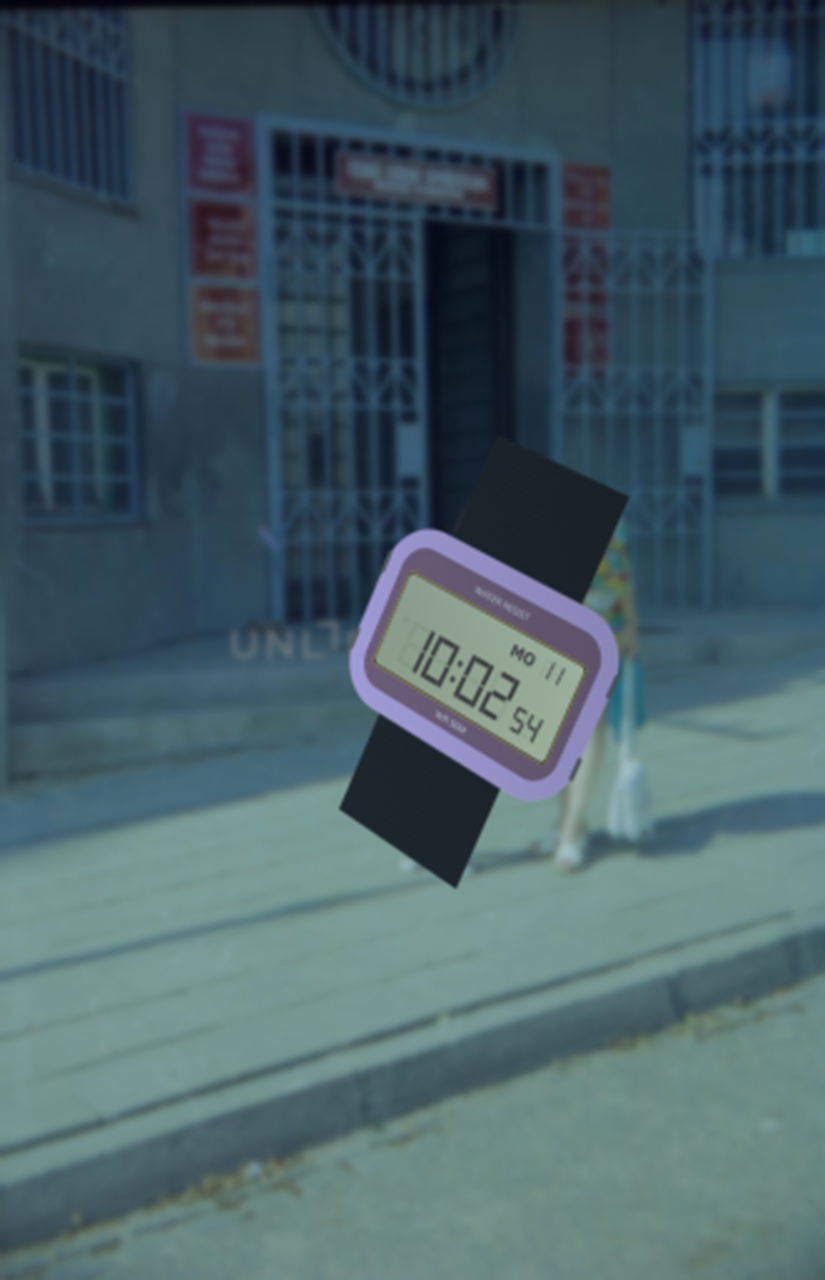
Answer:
10h02m54s
